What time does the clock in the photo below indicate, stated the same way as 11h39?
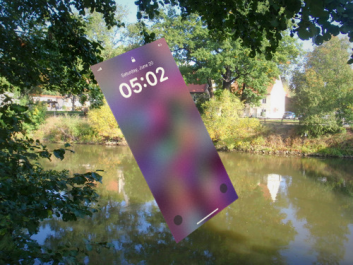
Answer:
5h02
